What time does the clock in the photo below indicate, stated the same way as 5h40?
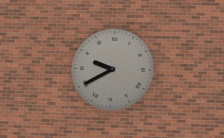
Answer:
9h40
